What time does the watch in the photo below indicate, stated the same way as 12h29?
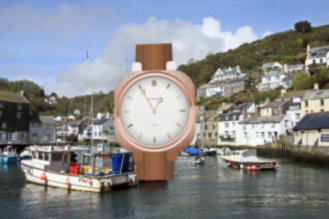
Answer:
12h55
